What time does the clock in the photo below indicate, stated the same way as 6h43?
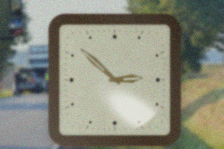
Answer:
2h52
